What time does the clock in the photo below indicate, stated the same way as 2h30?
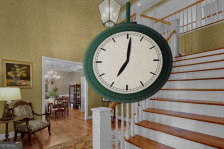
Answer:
7h01
